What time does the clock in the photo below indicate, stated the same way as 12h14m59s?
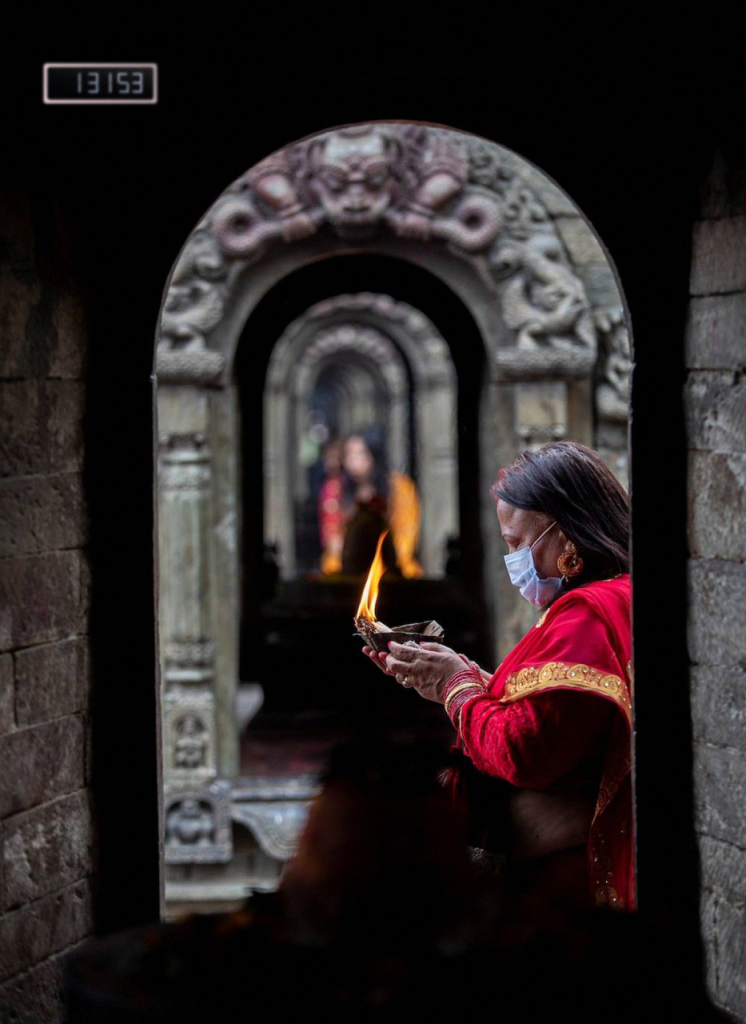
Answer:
1h31m53s
